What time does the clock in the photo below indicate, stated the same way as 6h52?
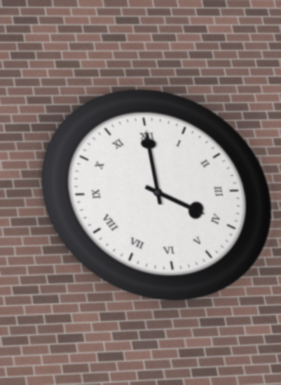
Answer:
4h00
